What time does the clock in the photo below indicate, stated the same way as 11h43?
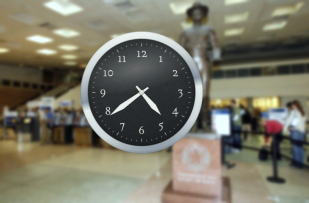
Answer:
4h39
